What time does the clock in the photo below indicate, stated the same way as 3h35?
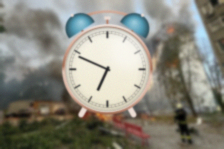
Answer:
6h49
